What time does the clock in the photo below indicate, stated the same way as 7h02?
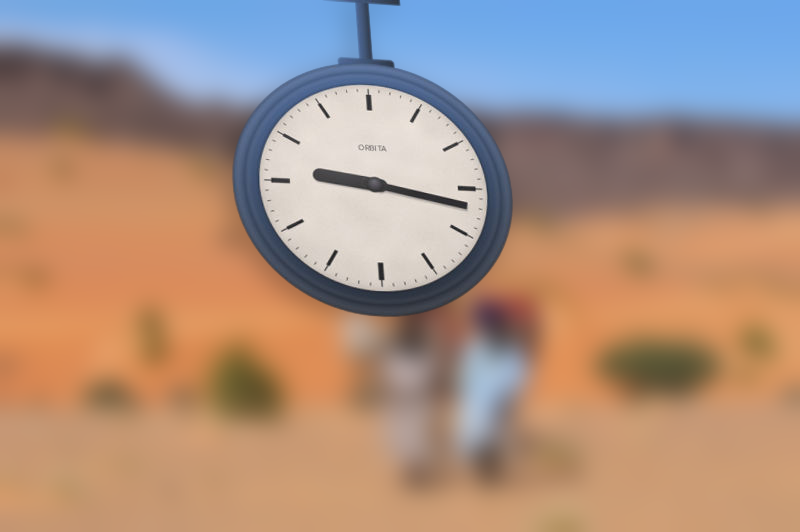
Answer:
9h17
